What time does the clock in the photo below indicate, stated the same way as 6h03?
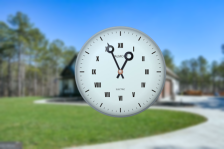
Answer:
12h56
